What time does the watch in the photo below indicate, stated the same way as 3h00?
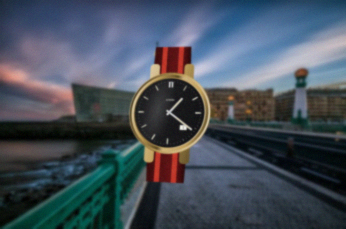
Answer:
1h21
